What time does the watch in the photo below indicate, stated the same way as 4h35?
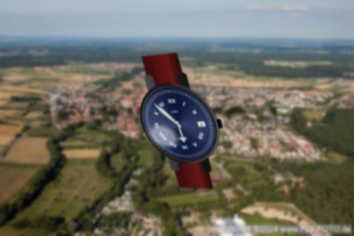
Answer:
5h53
